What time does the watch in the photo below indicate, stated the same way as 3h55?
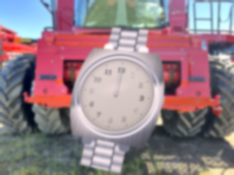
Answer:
12h00
